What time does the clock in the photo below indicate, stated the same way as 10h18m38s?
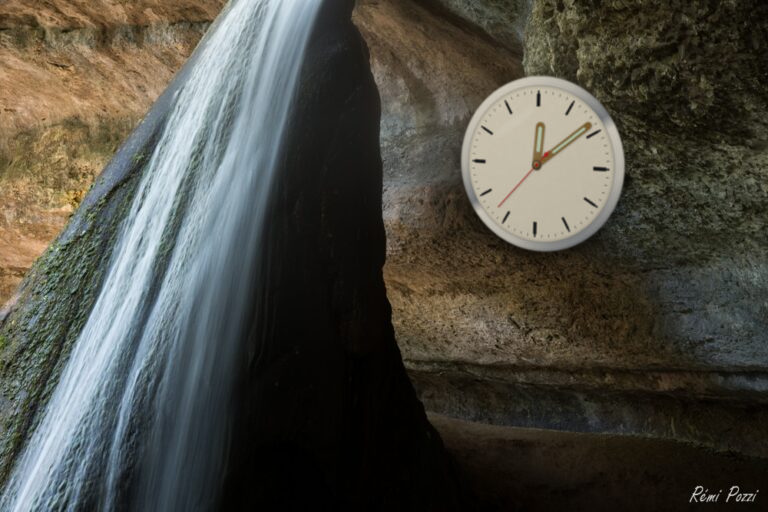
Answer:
12h08m37s
